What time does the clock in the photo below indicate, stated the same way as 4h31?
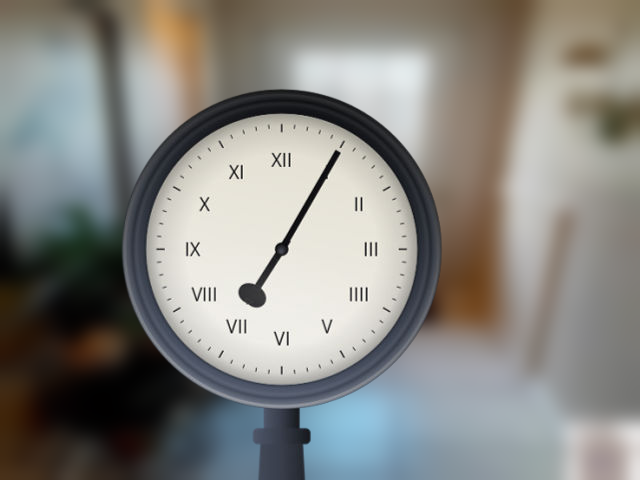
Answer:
7h05
